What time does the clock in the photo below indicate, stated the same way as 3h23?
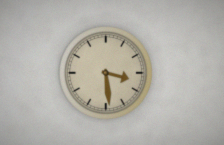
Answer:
3h29
